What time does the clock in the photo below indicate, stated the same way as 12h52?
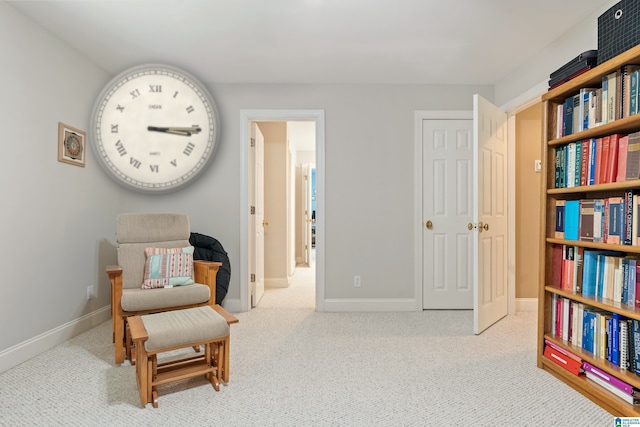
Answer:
3h15
